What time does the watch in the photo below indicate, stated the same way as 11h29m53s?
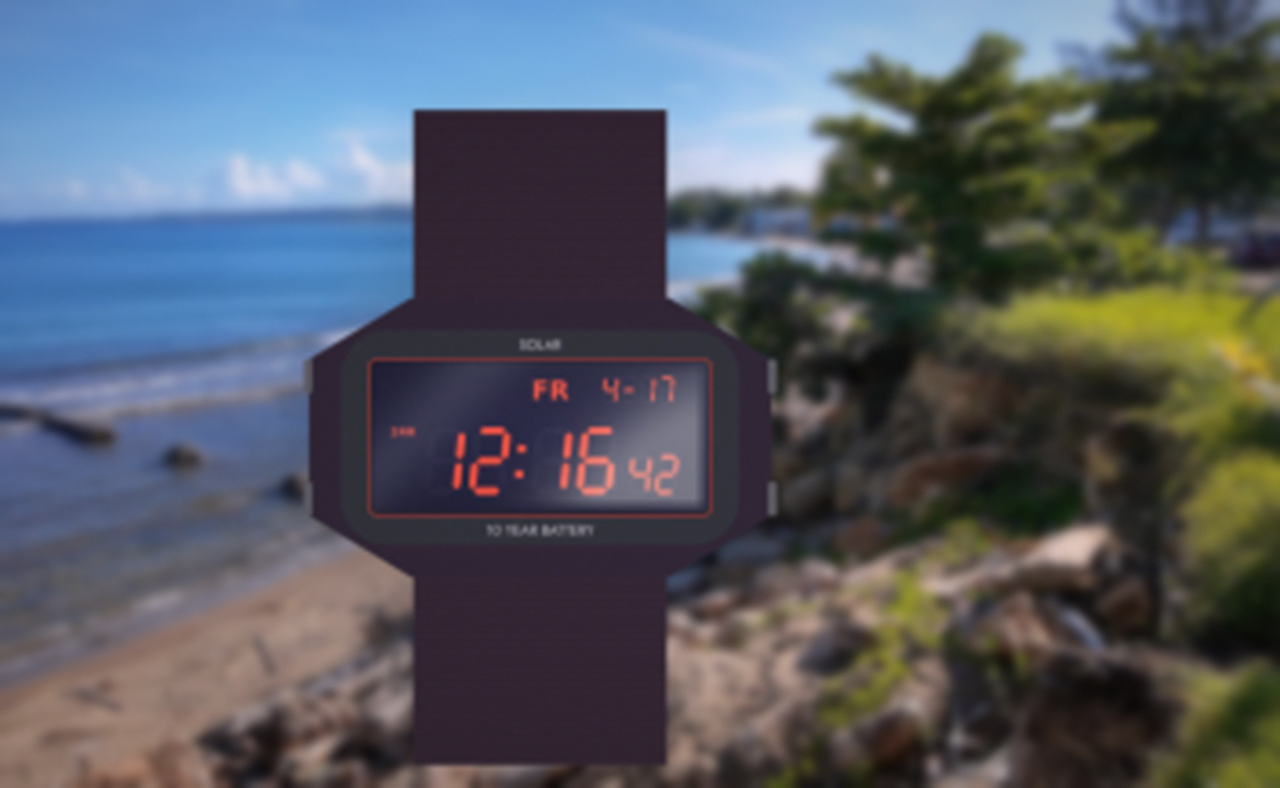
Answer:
12h16m42s
